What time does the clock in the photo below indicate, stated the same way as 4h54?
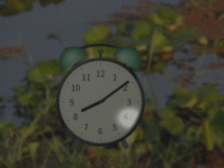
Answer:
8h09
